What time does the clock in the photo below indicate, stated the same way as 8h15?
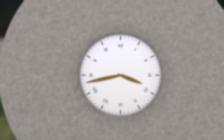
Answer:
3h43
